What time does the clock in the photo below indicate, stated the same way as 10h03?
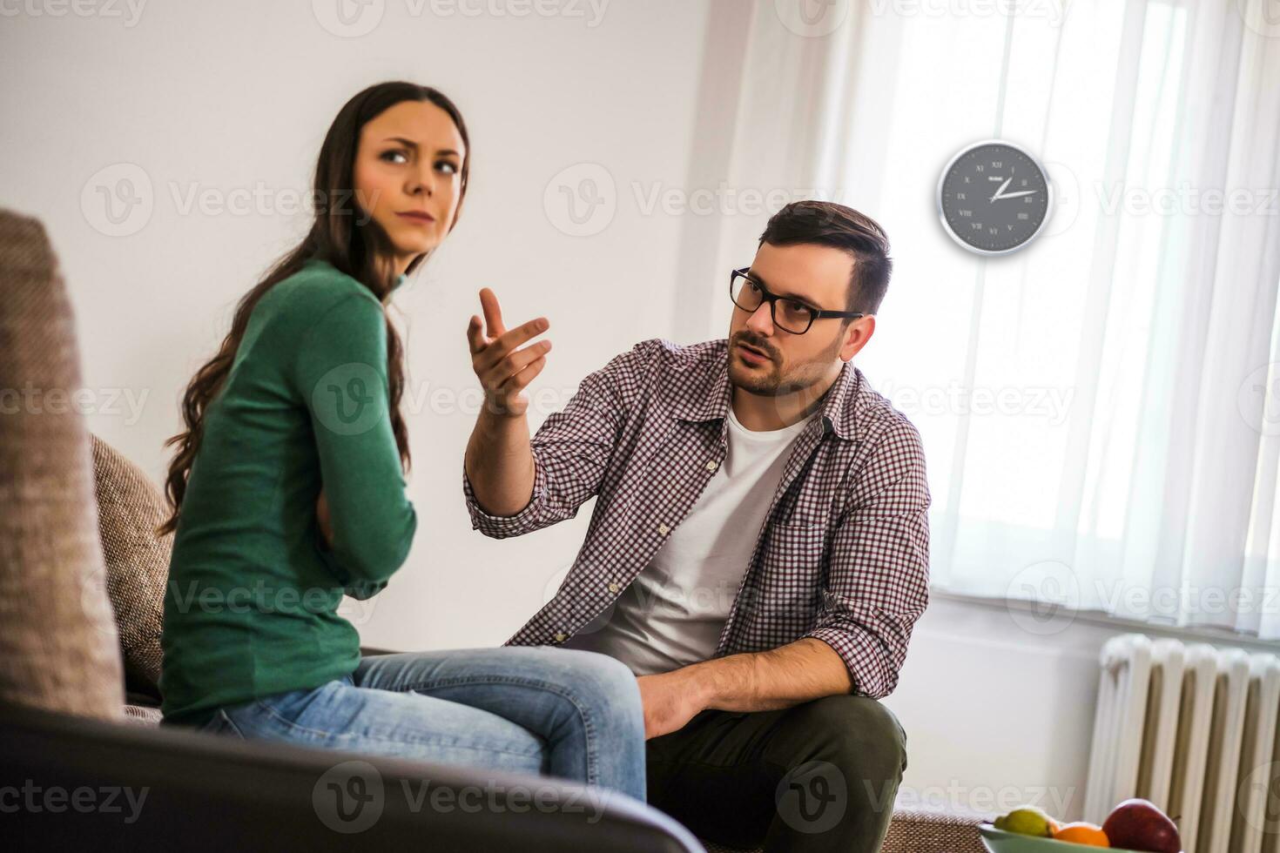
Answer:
1h13
